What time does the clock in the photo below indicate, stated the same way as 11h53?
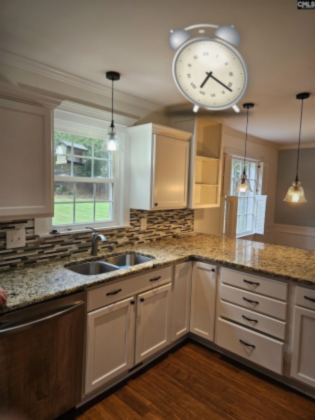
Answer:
7h22
